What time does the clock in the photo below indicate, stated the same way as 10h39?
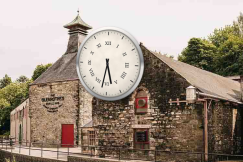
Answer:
5h32
